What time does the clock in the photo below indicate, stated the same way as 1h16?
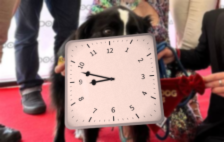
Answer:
8h48
